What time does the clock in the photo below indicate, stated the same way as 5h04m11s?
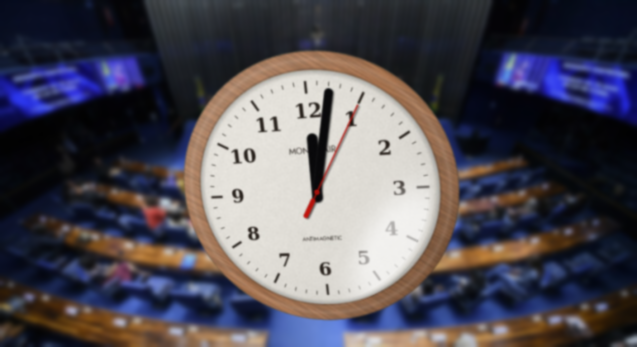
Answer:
12h02m05s
